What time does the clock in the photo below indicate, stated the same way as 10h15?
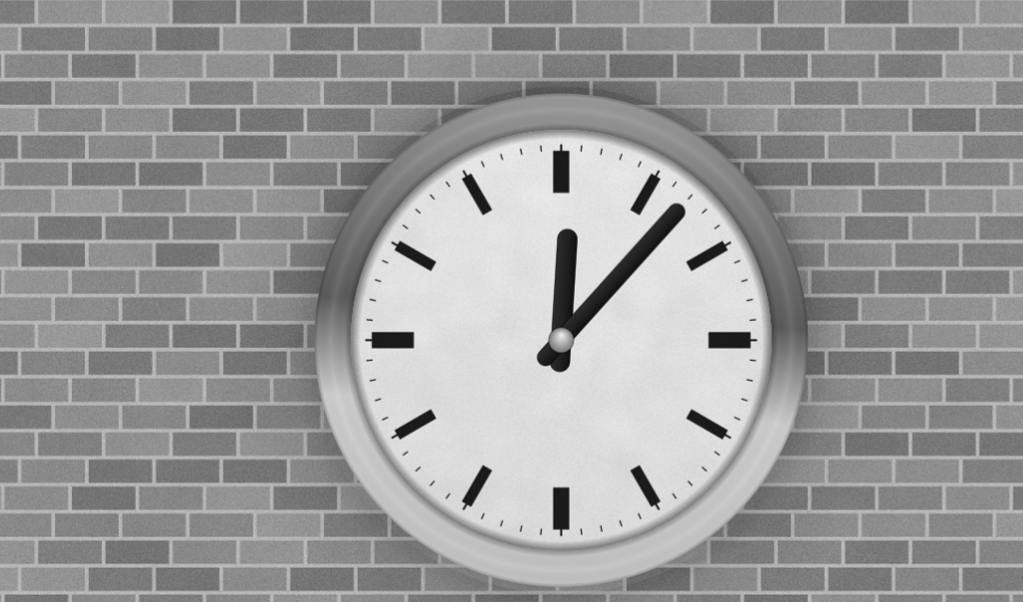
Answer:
12h07
